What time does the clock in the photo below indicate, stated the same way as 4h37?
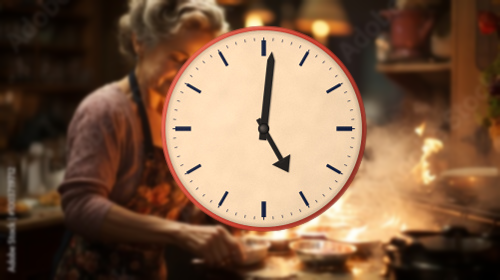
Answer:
5h01
